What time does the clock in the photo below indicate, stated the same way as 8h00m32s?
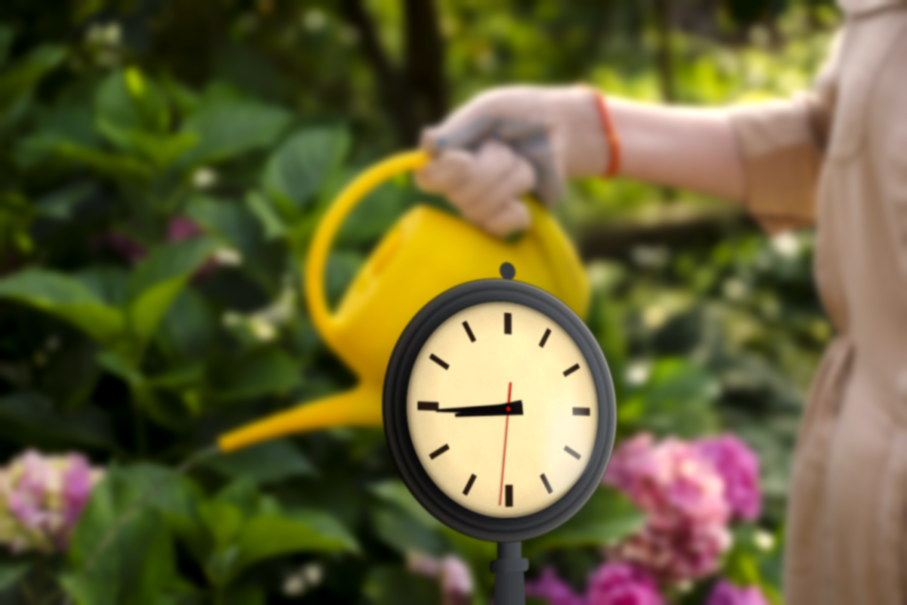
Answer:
8h44m31s
